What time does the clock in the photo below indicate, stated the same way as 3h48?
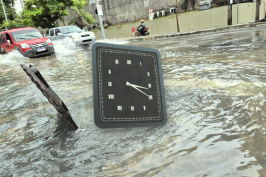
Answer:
3h20
